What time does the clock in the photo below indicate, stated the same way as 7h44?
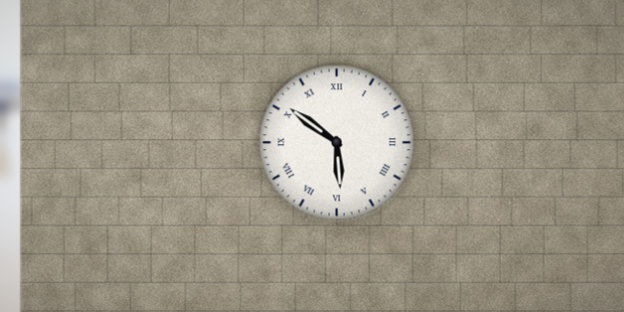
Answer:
5h51
